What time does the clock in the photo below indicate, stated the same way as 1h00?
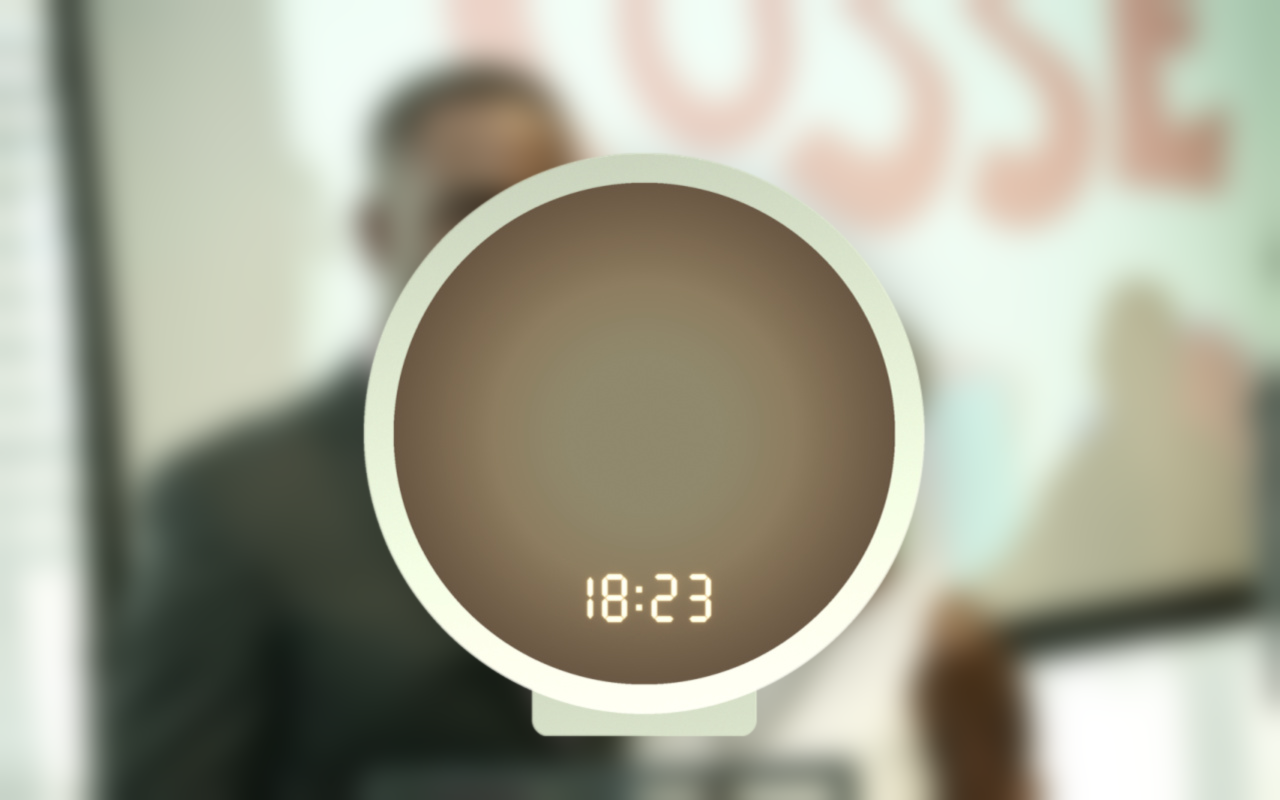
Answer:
18h23
